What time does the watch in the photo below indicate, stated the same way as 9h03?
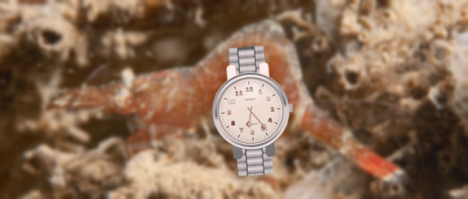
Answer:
6h24
